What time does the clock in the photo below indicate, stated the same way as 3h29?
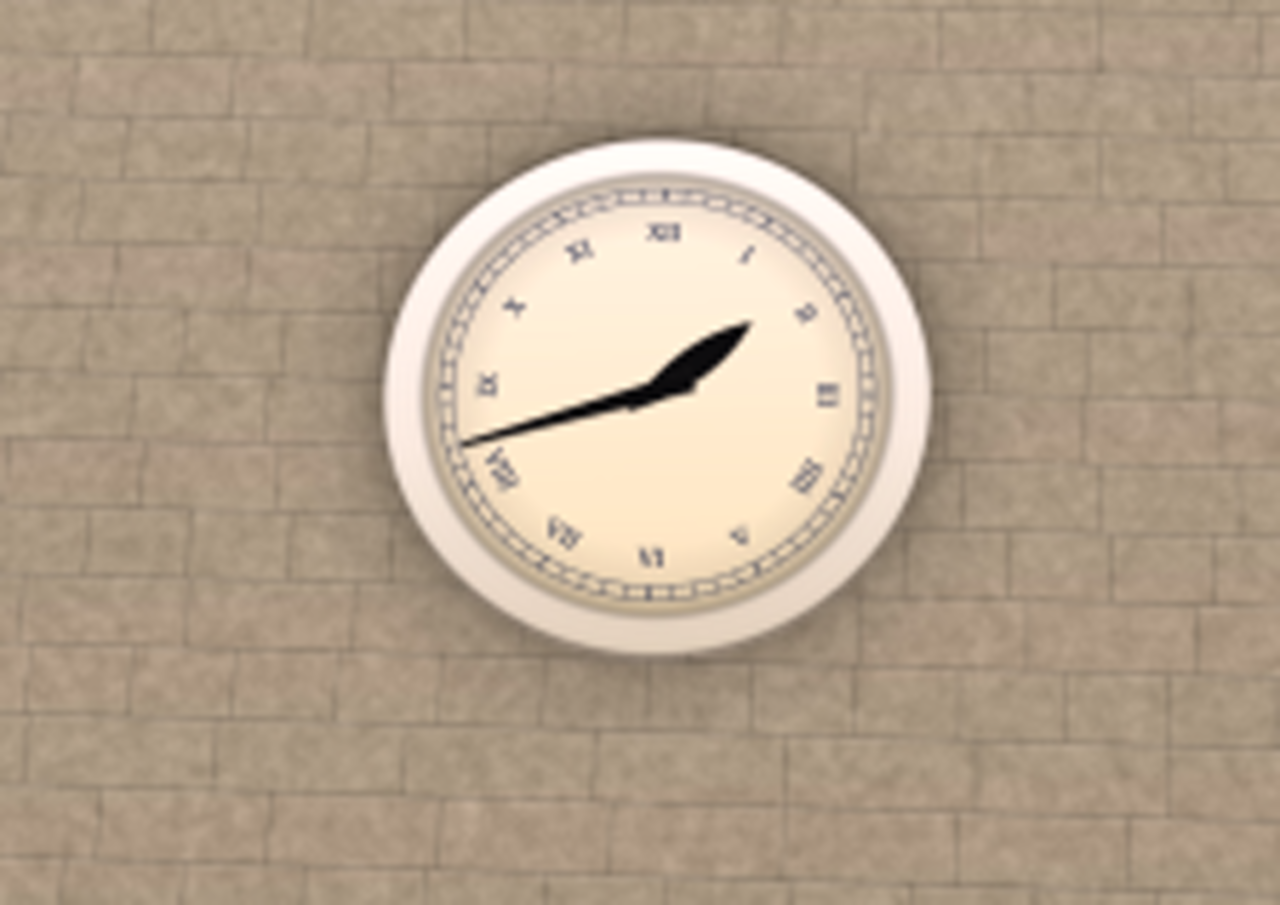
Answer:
1h42
